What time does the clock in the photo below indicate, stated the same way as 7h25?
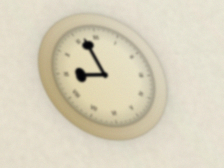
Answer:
8h57
